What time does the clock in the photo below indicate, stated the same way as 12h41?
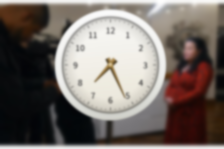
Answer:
7h26
